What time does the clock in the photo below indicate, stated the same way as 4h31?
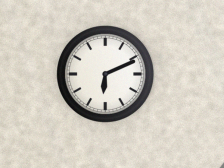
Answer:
6h11
